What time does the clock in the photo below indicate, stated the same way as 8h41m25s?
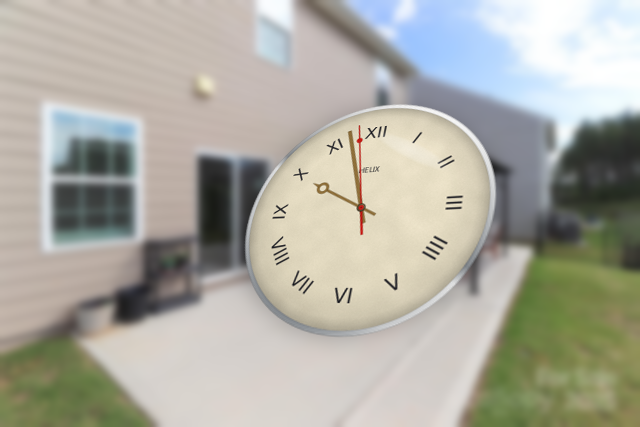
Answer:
9h56m58s
